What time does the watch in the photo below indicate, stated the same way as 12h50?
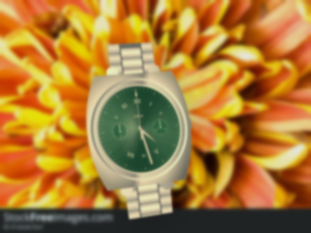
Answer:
4h28
